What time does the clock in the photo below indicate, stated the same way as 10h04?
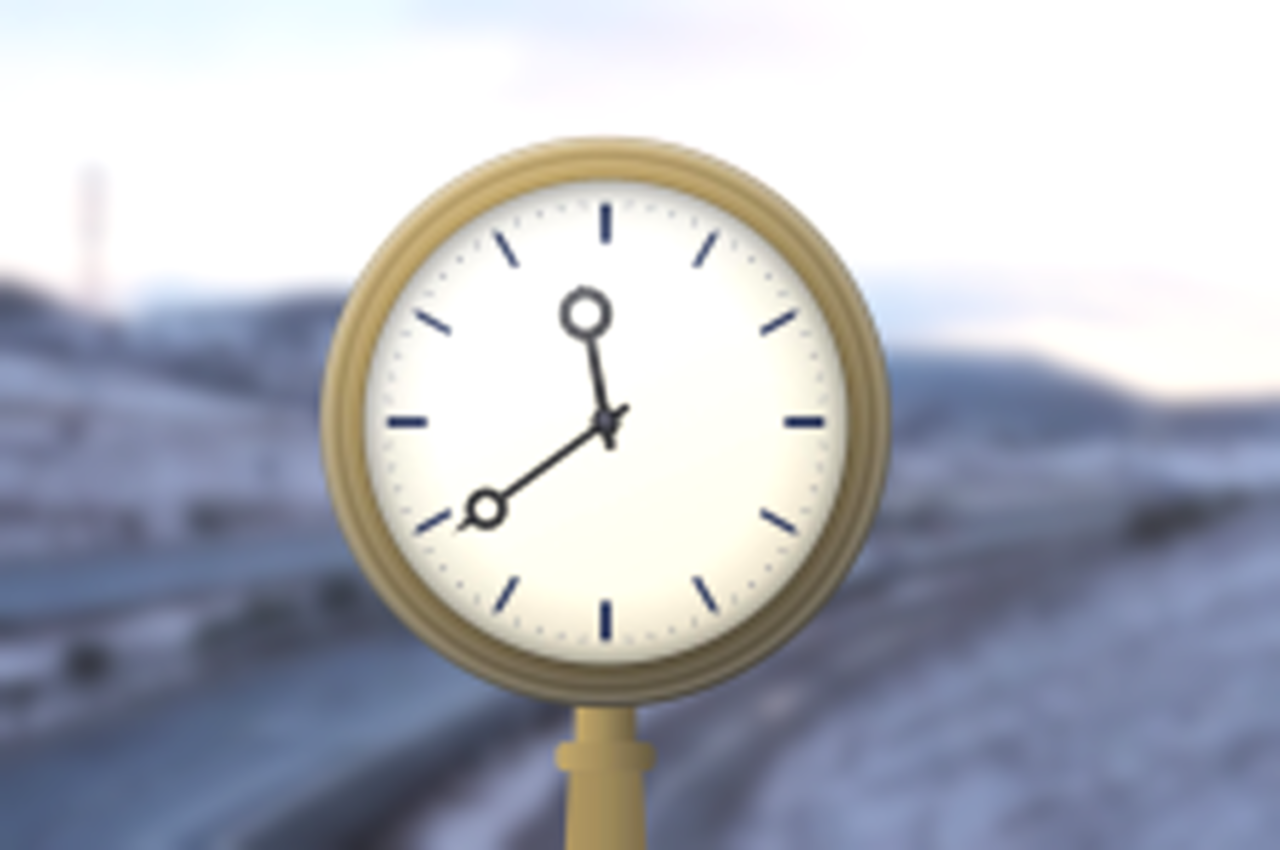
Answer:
11h39
